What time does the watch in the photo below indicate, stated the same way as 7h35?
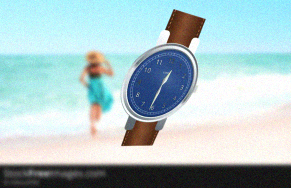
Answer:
12h31
